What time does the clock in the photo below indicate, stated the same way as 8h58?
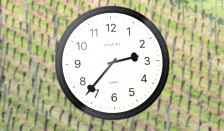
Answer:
2h37
